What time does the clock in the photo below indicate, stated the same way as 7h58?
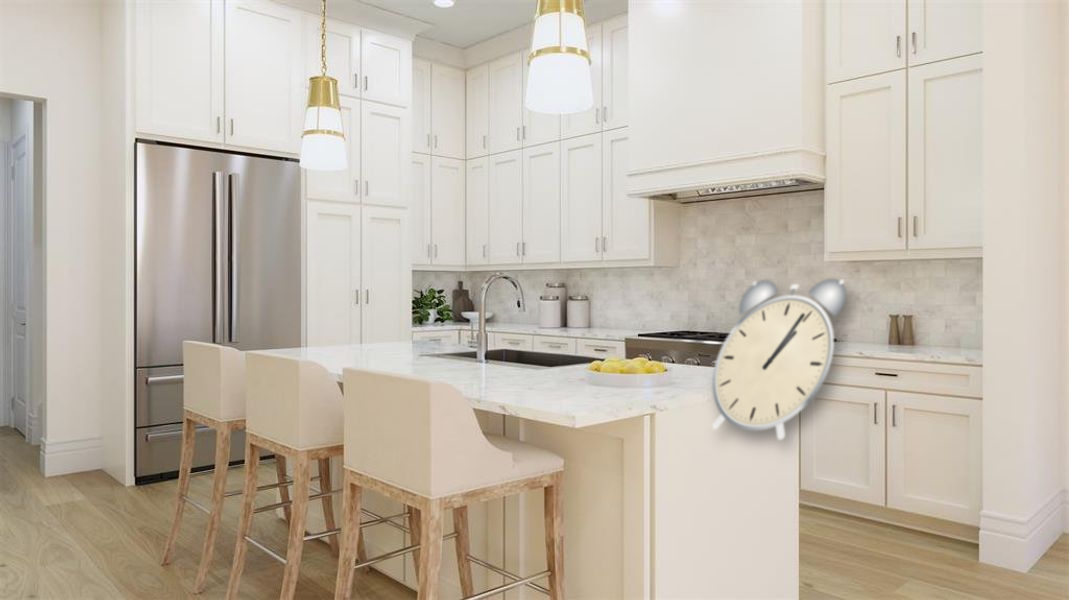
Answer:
1h04
